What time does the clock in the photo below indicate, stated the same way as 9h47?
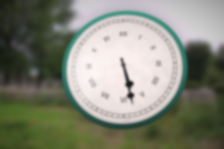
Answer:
5h28
